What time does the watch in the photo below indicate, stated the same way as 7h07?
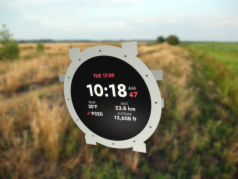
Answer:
10h18
